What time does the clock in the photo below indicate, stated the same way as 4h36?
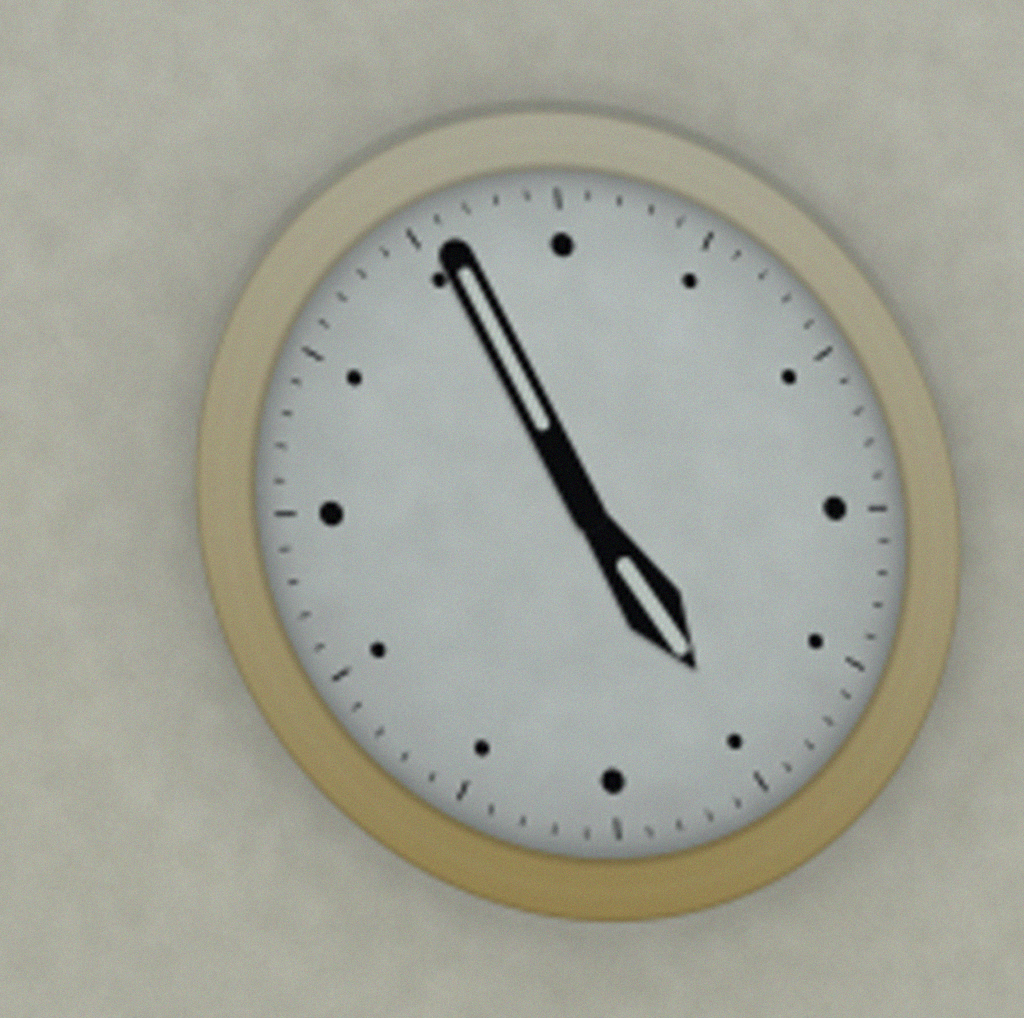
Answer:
4h56
